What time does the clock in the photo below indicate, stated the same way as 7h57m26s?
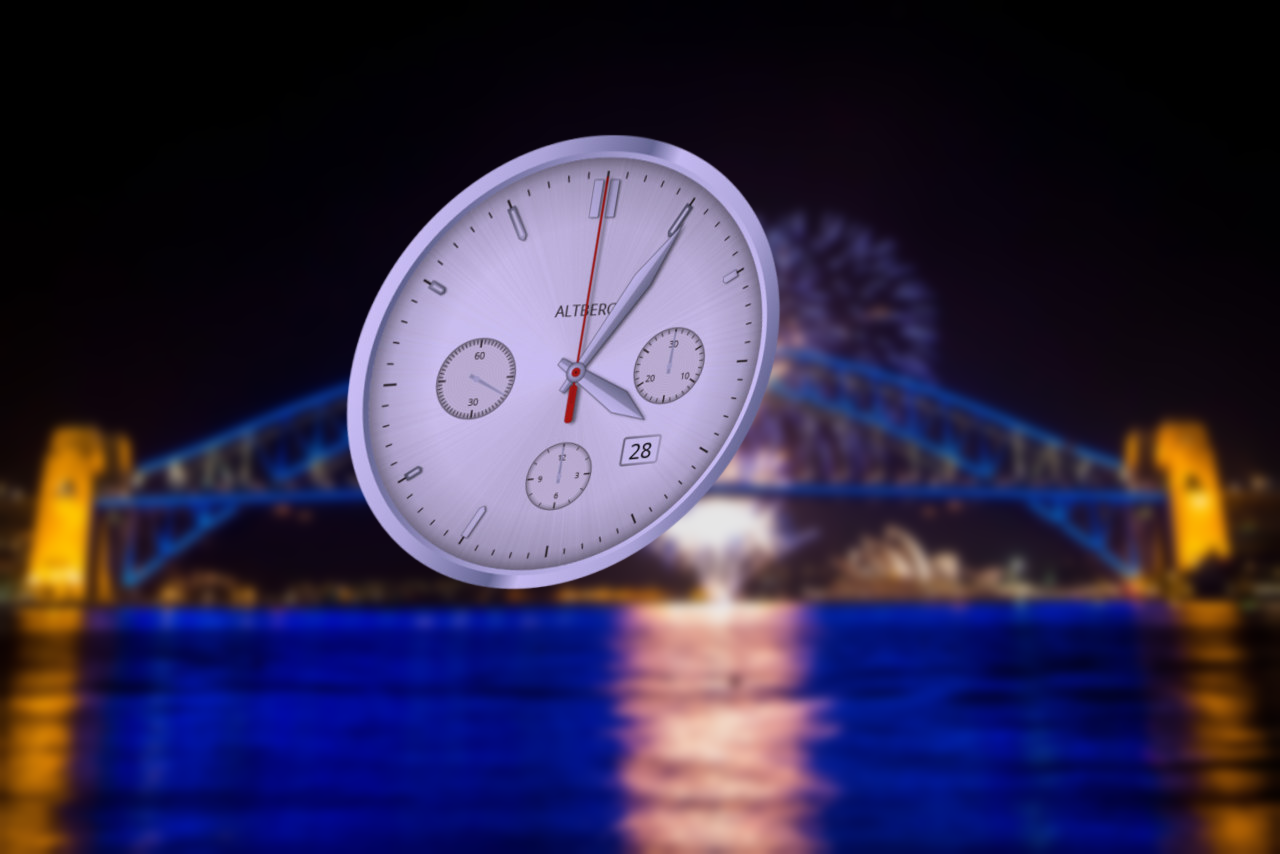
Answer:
4h05m20s
